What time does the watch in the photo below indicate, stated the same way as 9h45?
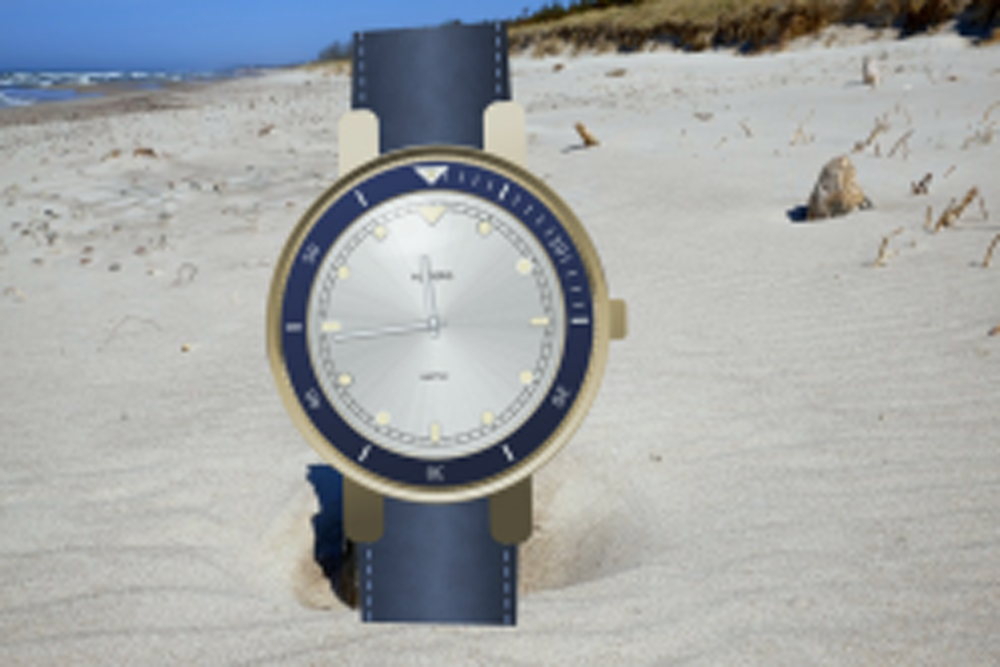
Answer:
11h44
